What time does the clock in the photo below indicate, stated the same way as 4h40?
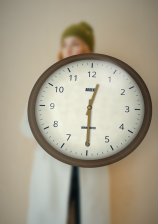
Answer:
12h30
